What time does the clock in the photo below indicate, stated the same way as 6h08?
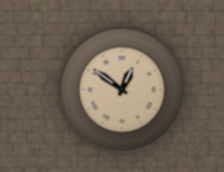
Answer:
12h51
